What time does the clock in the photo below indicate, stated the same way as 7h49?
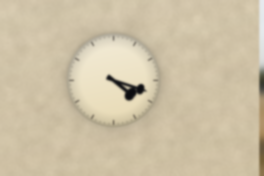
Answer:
4h18
